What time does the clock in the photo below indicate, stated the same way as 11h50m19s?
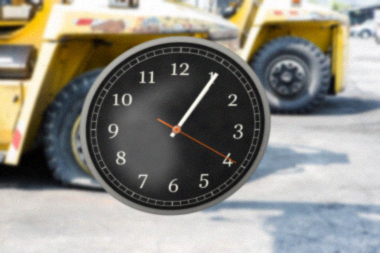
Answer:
1h05m20s
